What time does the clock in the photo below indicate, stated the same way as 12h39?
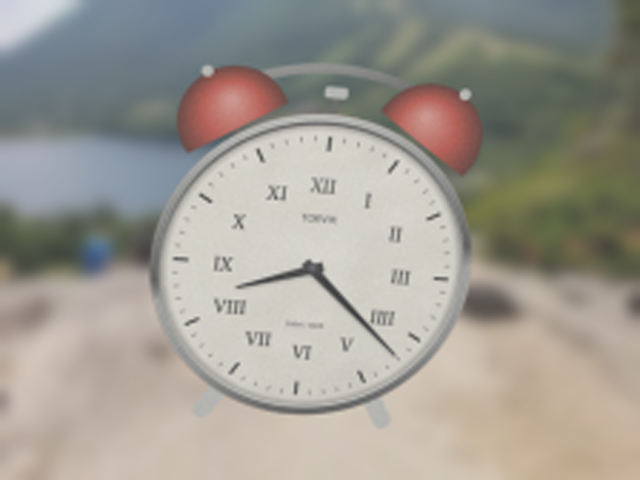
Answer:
8h22
